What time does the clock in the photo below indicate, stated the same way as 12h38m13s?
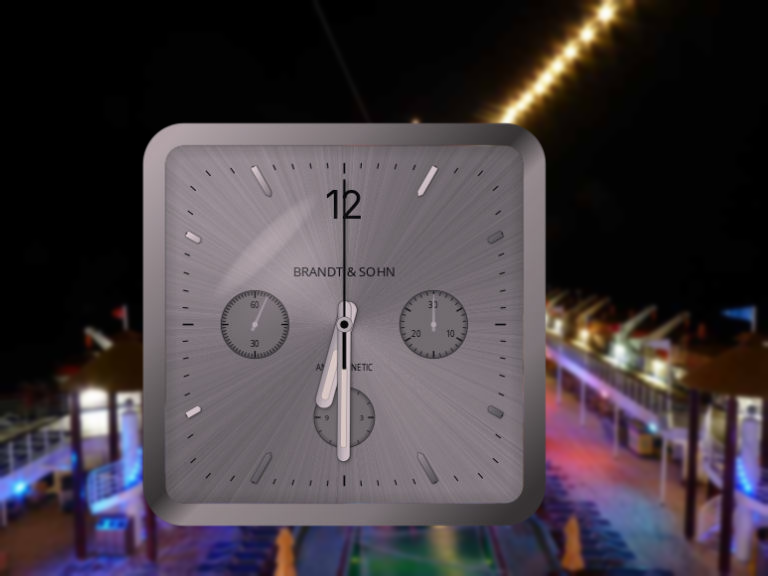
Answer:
6h30m04s
